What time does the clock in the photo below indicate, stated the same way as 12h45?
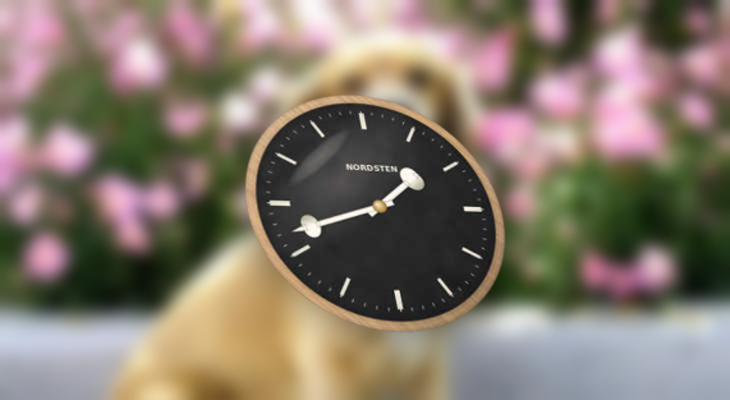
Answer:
1h42
